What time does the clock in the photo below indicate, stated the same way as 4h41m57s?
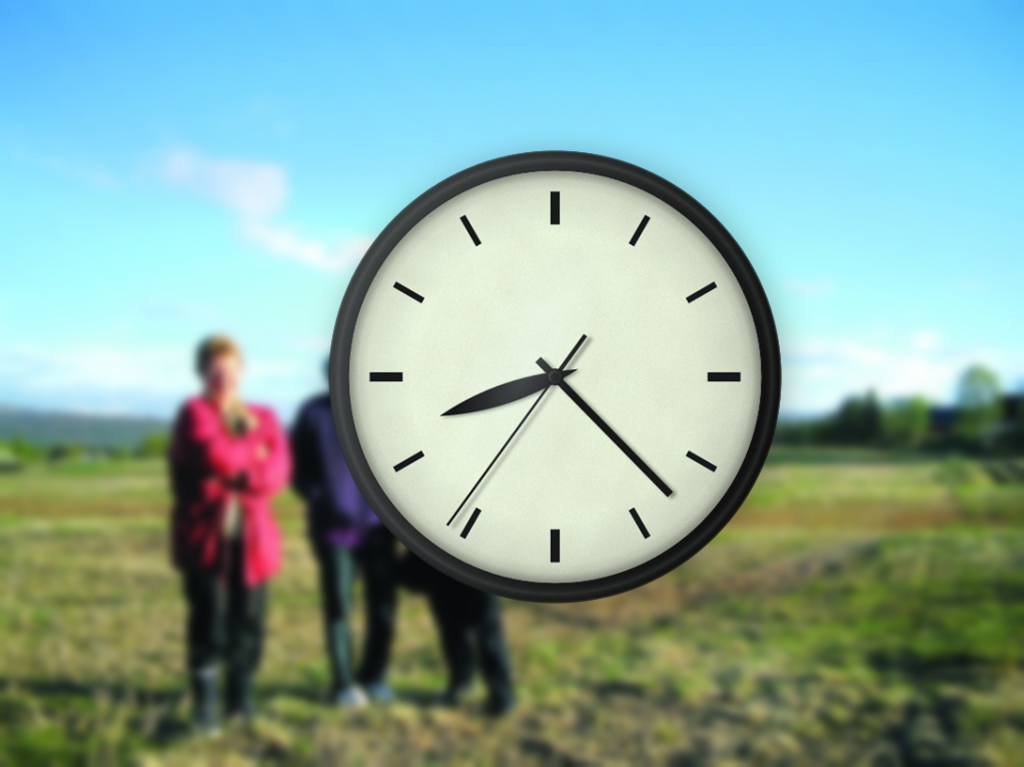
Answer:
8h22m36s
